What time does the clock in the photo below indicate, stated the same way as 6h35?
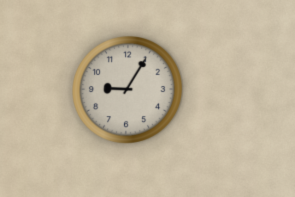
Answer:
9h05
